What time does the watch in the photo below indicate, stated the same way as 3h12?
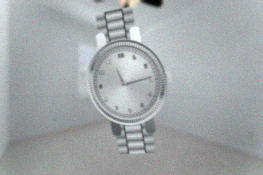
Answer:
11h14
